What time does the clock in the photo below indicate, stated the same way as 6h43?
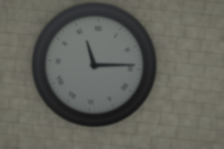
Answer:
11h14
